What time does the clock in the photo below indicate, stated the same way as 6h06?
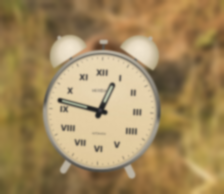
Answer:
12h47
